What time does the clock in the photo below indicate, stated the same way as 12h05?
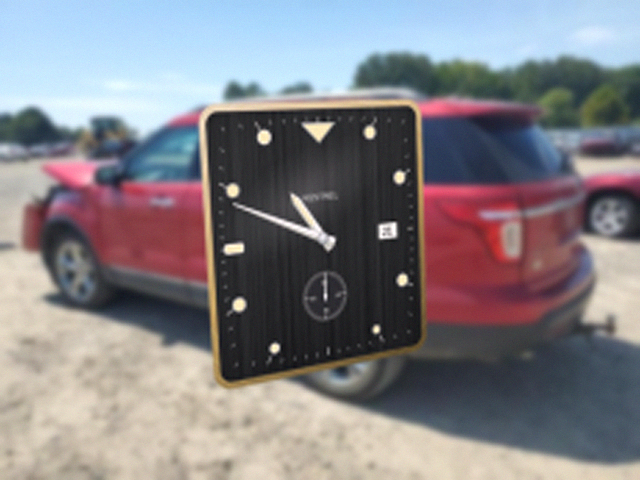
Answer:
10h49
